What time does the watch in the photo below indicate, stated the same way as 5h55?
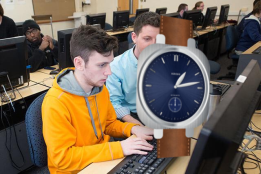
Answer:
1h13
